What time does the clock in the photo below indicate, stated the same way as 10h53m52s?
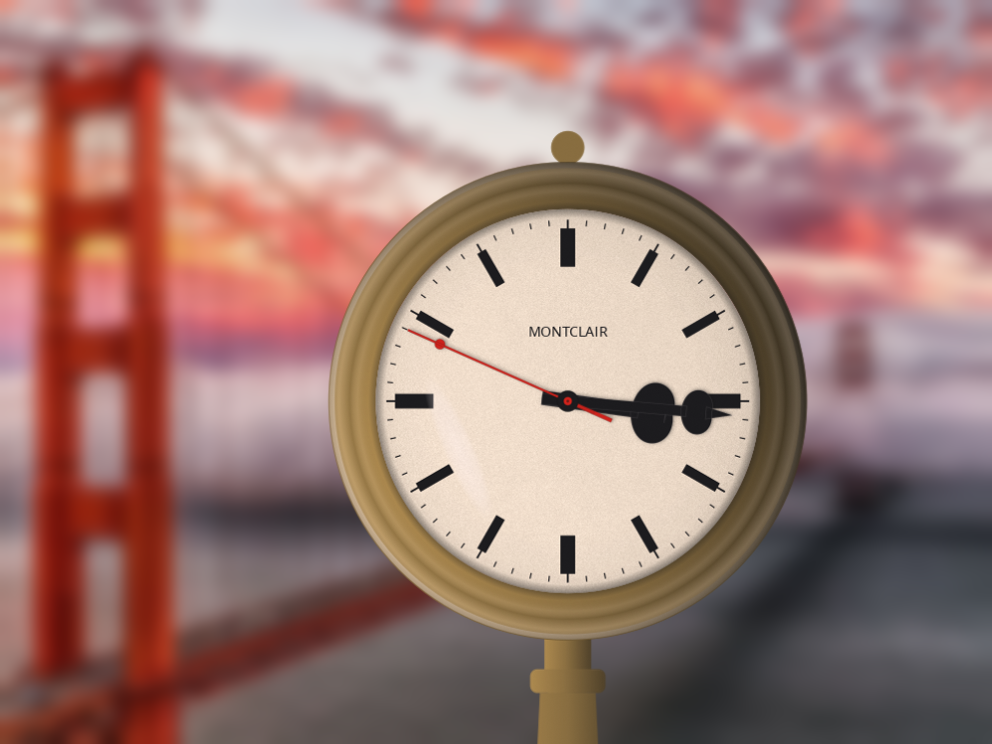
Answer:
3h15m49s
